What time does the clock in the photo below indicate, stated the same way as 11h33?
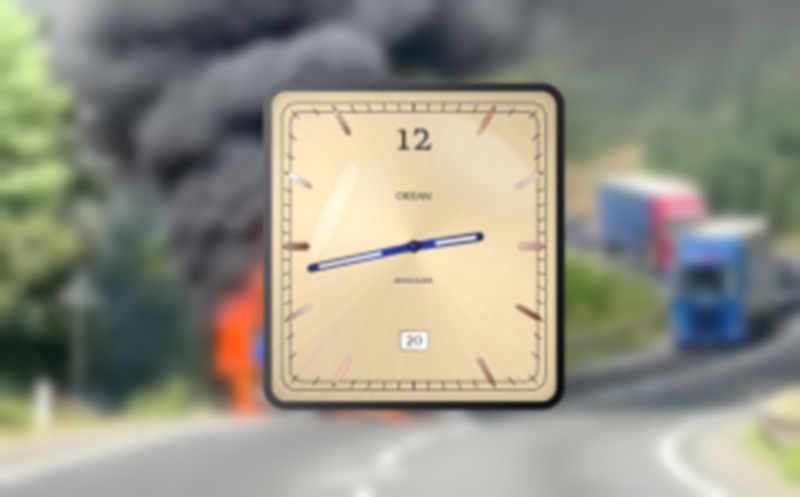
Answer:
2h43
